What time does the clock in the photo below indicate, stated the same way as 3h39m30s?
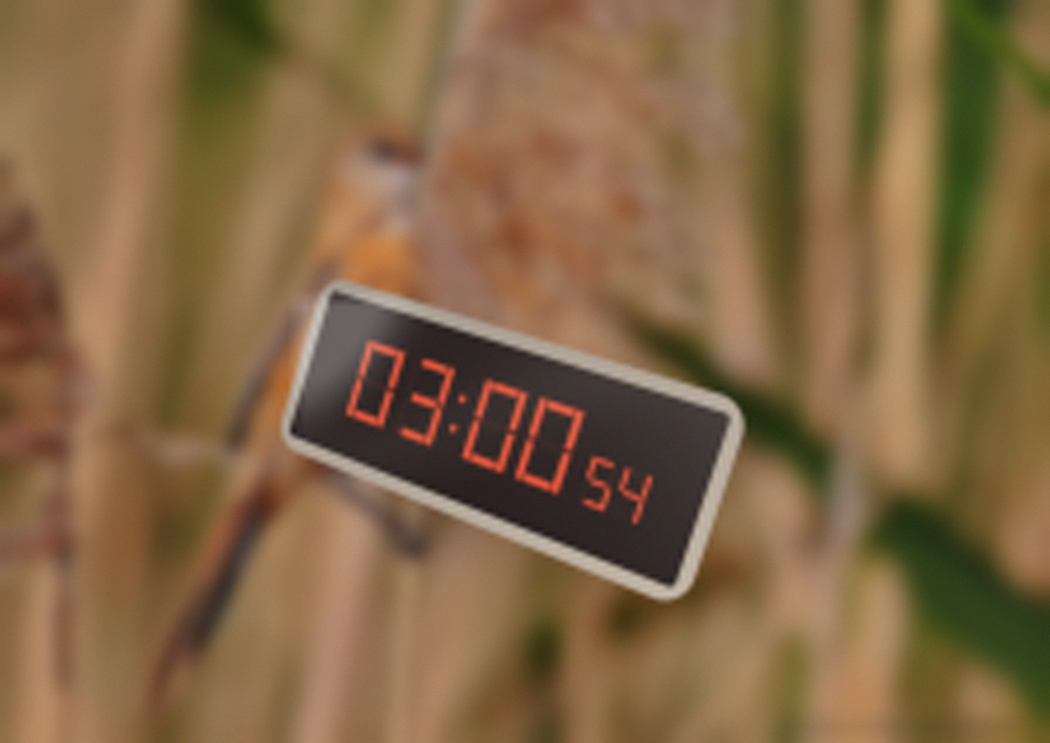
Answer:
3h00m54s
